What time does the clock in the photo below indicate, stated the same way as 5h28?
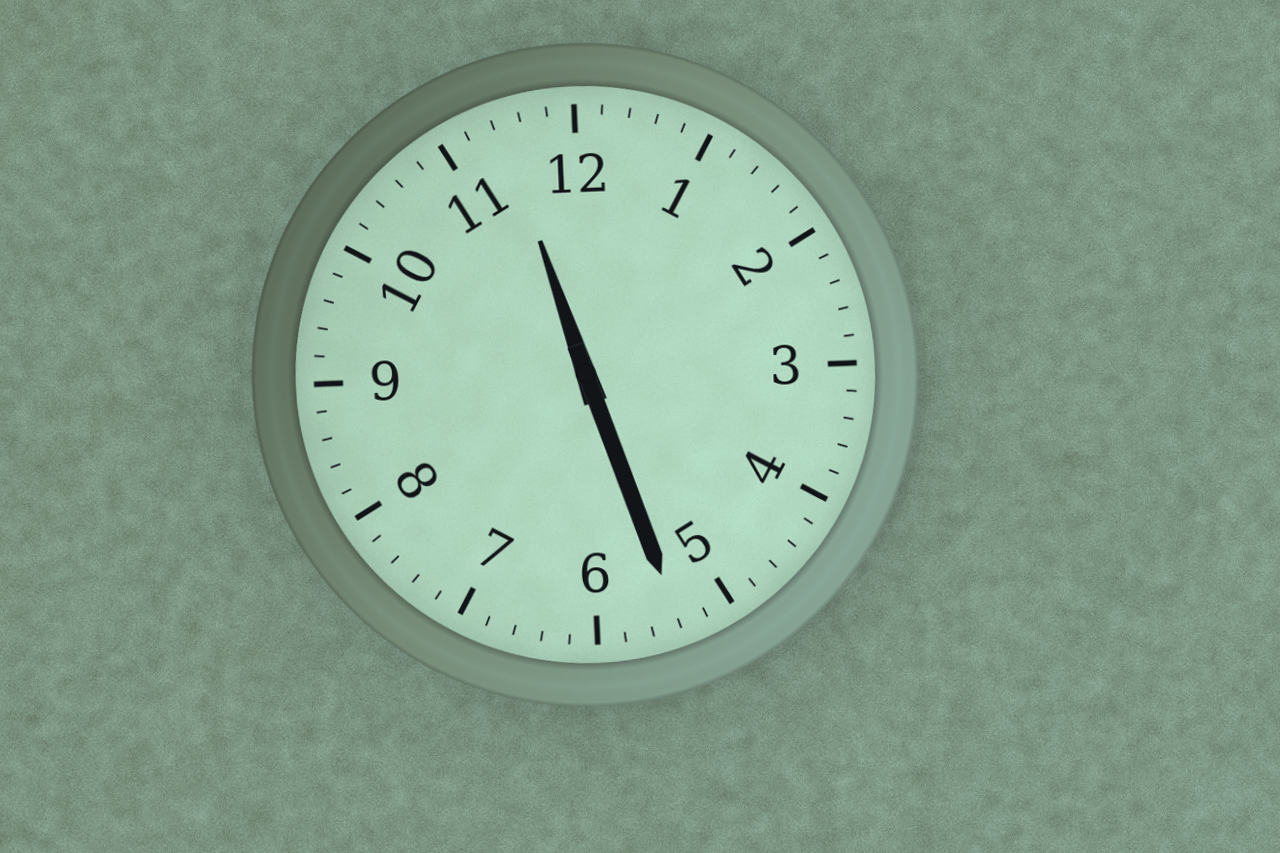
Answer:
11h27
